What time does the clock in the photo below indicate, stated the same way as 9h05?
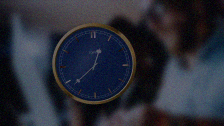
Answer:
12h38
